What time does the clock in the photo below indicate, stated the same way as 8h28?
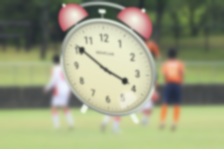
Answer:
3h51
